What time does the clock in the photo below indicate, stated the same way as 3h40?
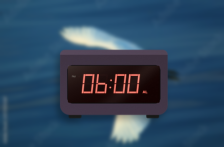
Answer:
6h00
